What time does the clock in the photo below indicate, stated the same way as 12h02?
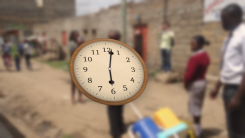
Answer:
6h02
